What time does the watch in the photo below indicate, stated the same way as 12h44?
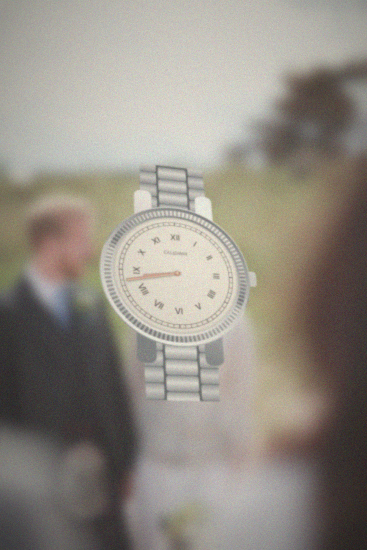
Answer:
8h43
